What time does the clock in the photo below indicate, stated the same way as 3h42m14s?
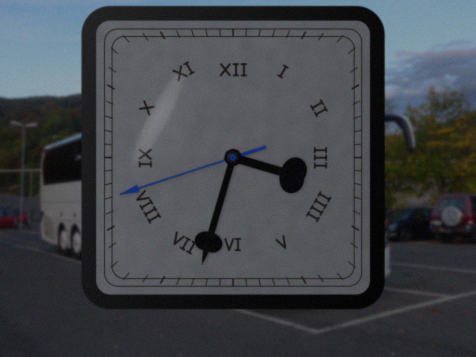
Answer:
3h32m42s
